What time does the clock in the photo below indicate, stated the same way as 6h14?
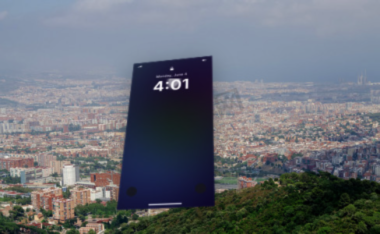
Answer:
4h01
